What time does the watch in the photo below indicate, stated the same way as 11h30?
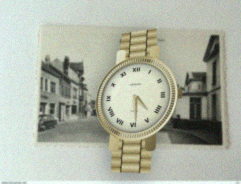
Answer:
4h29
